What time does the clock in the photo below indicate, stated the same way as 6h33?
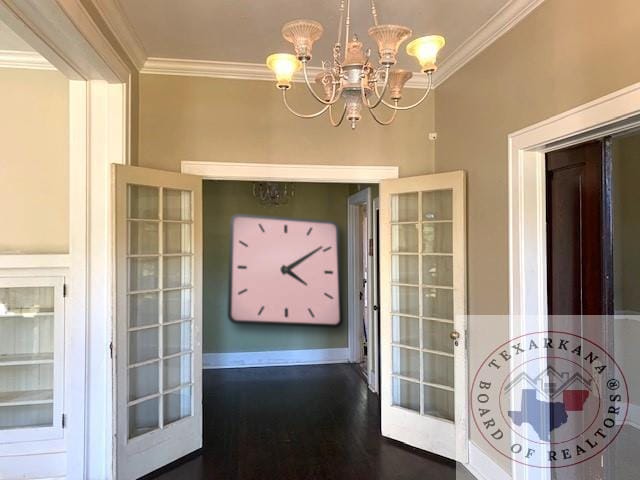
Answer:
4h09
